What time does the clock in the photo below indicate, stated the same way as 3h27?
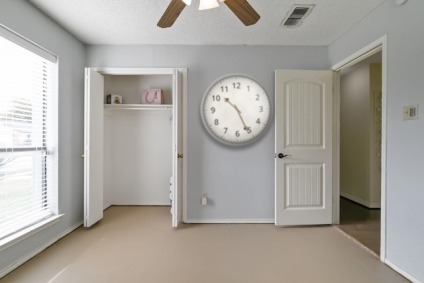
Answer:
10h26
